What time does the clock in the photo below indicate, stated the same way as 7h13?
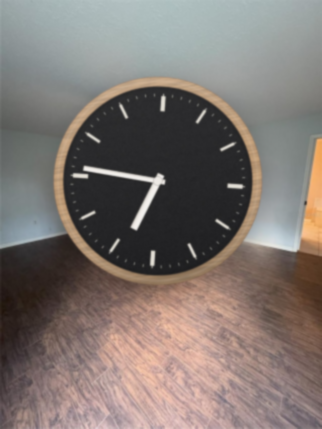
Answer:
6h46
